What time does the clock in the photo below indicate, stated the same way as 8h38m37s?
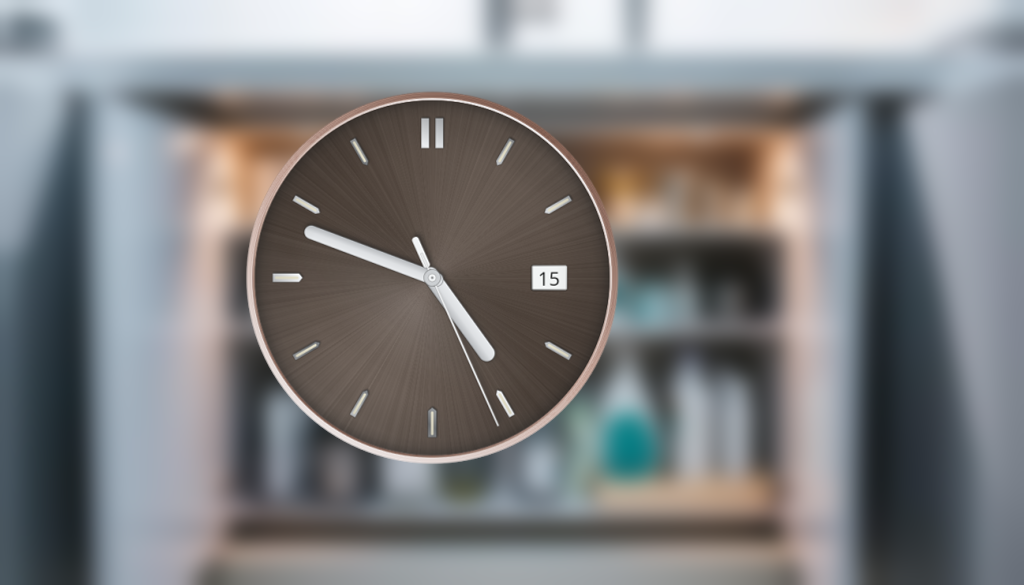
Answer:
4h48m26s
